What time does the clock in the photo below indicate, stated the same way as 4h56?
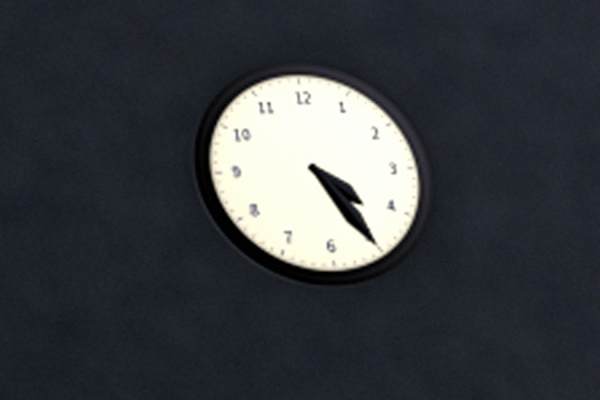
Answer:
4h25
